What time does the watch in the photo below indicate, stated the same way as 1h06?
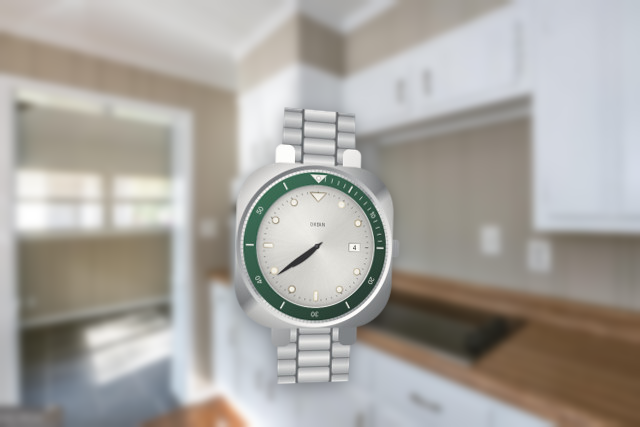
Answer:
7h39
